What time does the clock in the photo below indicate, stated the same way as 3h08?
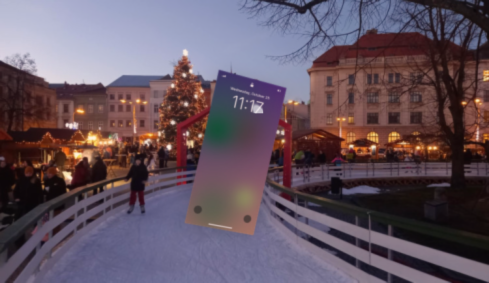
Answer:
11h17
